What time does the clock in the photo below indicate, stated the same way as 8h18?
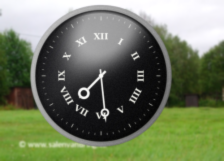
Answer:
7h29
